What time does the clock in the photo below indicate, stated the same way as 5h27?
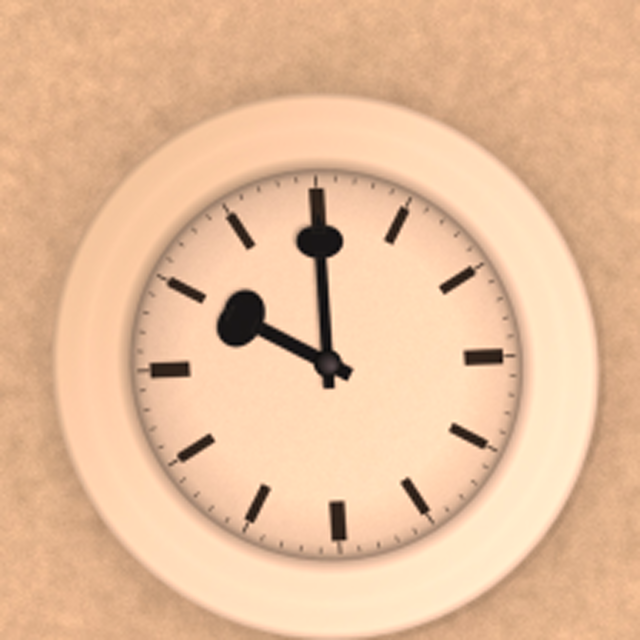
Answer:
10h00
